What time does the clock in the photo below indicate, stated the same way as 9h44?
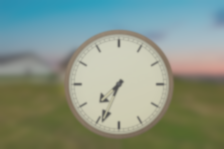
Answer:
7h34
